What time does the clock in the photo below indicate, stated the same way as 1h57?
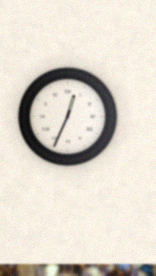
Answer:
12h34
